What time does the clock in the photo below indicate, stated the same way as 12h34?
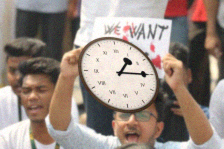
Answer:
1h15
